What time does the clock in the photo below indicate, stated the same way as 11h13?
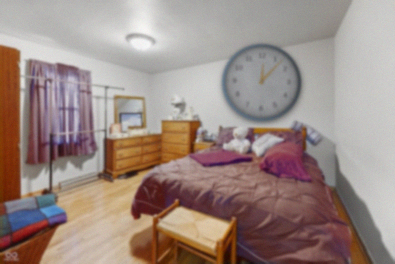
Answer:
12h07
